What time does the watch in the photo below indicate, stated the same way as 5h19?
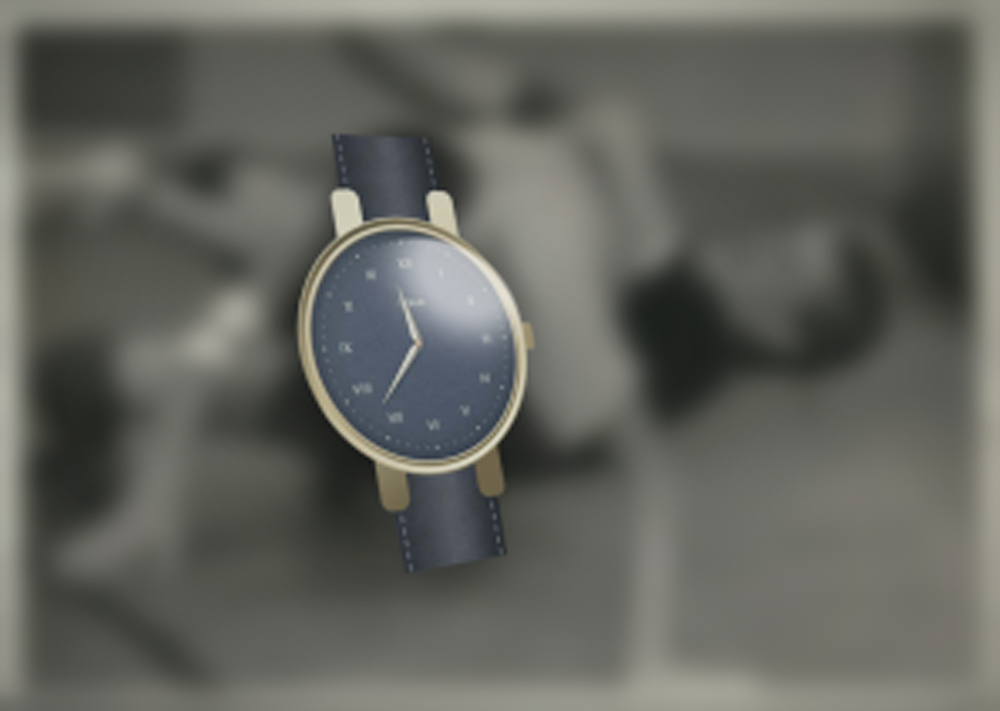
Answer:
11h37
